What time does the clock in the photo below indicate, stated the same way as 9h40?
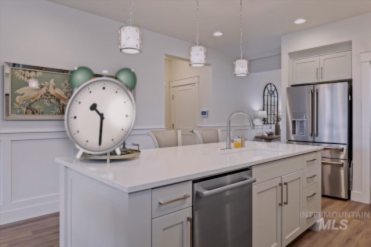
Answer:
10h30
